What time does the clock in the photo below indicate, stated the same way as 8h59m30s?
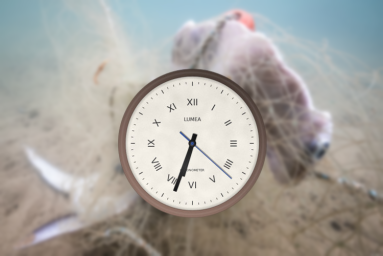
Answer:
6h33m22s
